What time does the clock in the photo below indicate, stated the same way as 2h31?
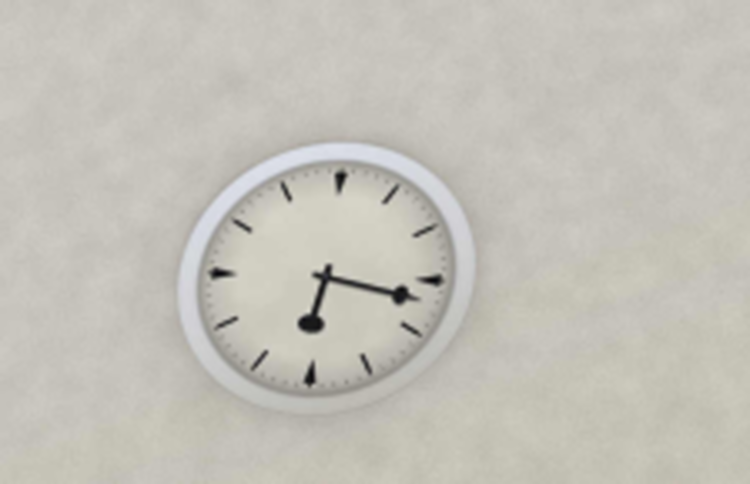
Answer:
6h17
